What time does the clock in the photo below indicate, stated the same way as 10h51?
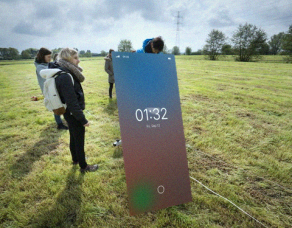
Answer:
1h32
